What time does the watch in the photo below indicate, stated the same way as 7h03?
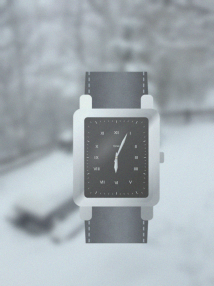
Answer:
6h04
